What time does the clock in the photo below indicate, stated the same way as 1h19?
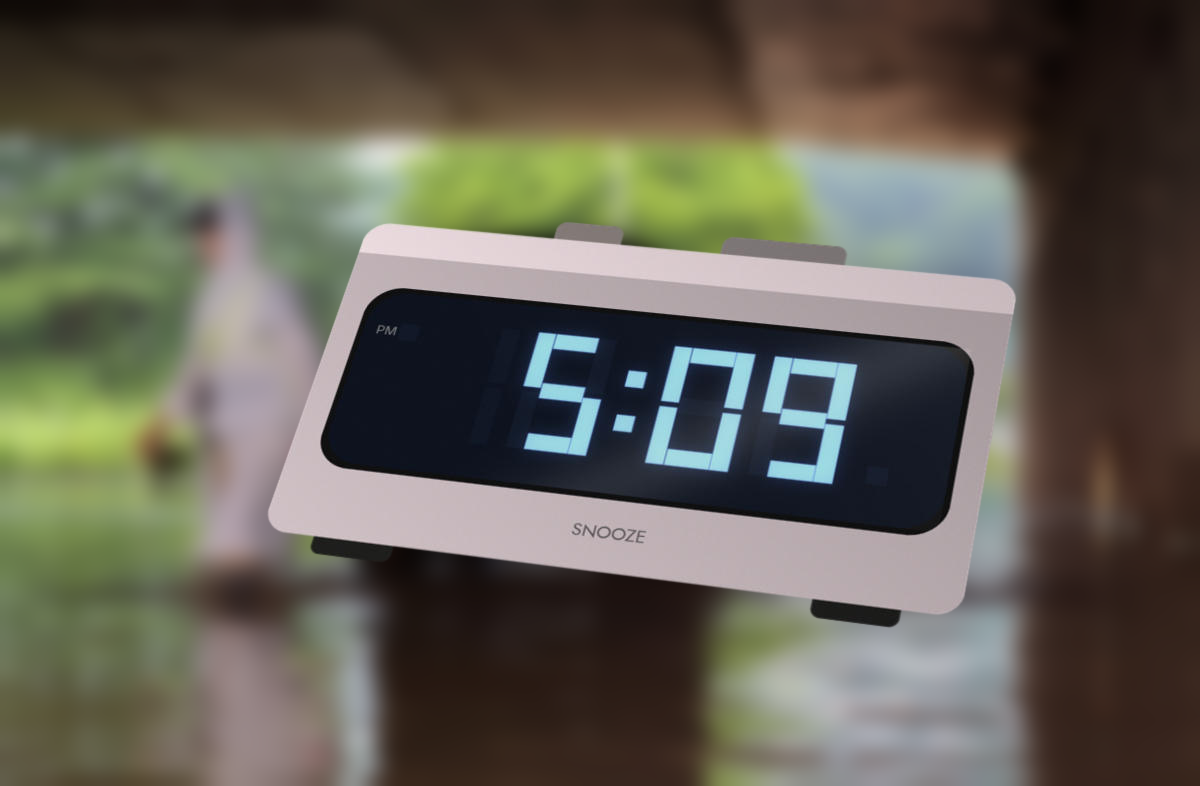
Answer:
5h09
